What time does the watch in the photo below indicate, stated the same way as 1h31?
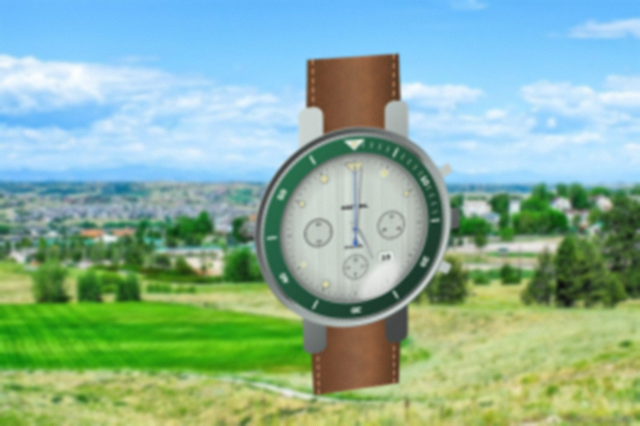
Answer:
5h01
